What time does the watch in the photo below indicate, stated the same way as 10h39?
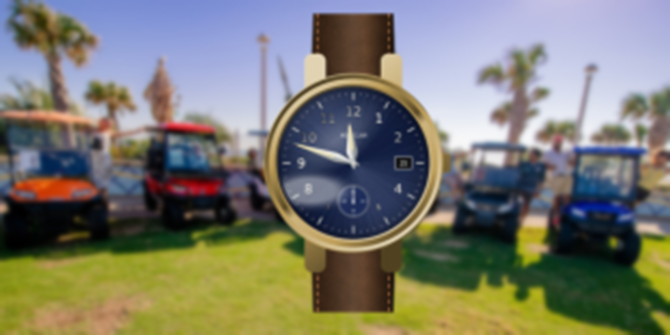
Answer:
11h48
